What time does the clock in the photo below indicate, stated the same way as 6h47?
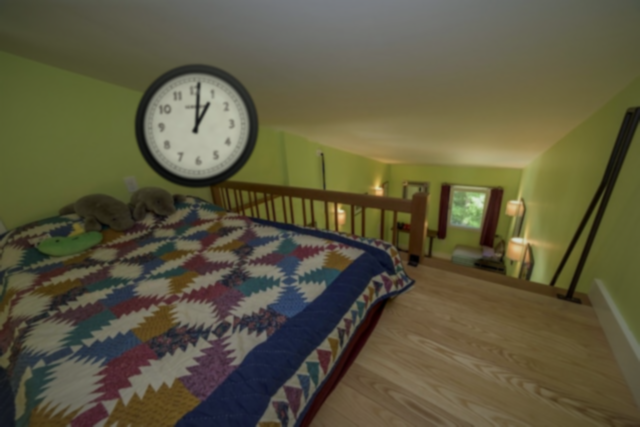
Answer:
1h01
